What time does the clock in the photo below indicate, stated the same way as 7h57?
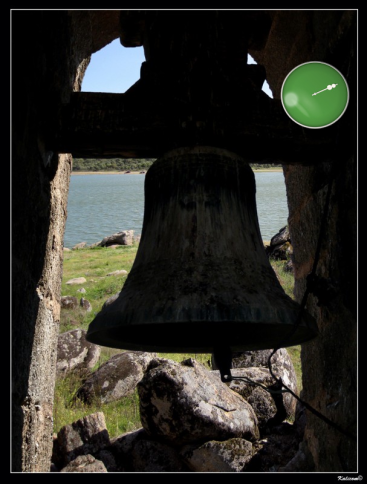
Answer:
2h11
